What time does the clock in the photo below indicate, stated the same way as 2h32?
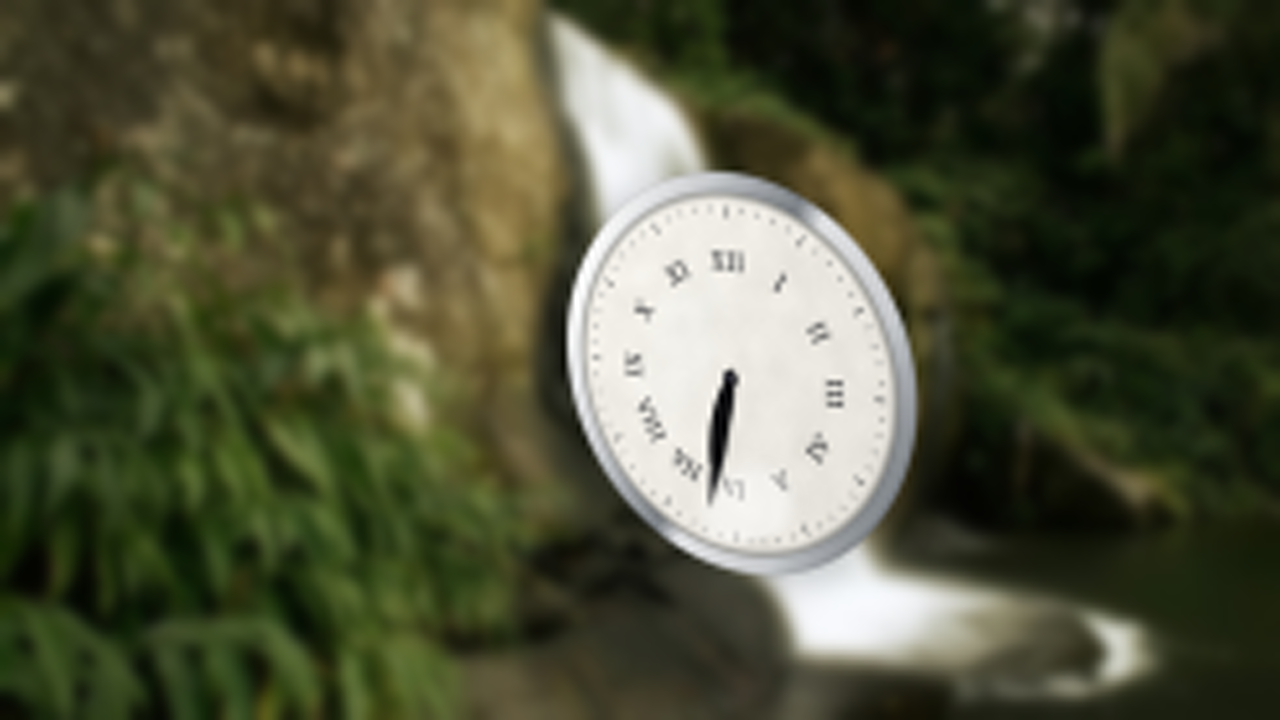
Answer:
6h32
